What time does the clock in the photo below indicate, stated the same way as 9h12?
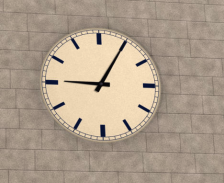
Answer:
9h05
